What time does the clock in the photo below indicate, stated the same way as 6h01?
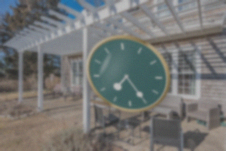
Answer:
7h25
